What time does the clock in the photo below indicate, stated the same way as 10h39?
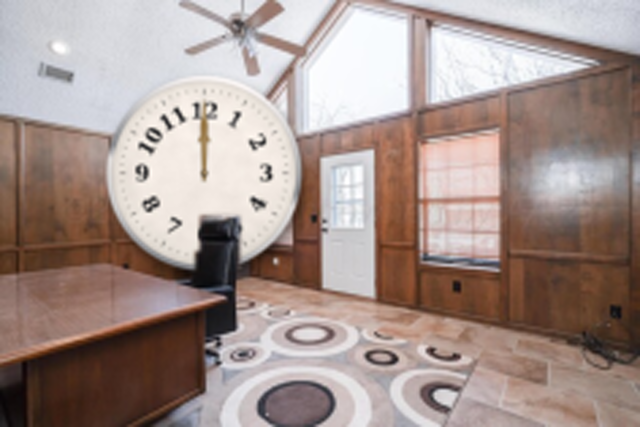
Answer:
12h00
